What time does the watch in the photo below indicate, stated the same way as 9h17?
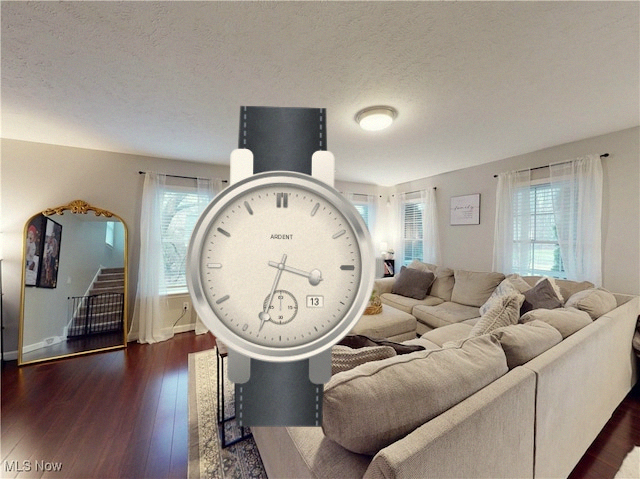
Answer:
3h33
